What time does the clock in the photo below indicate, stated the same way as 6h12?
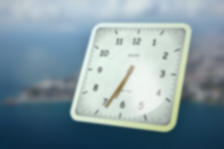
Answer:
6h34
